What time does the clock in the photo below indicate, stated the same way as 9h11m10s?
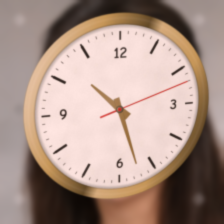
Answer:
10h27m12s
